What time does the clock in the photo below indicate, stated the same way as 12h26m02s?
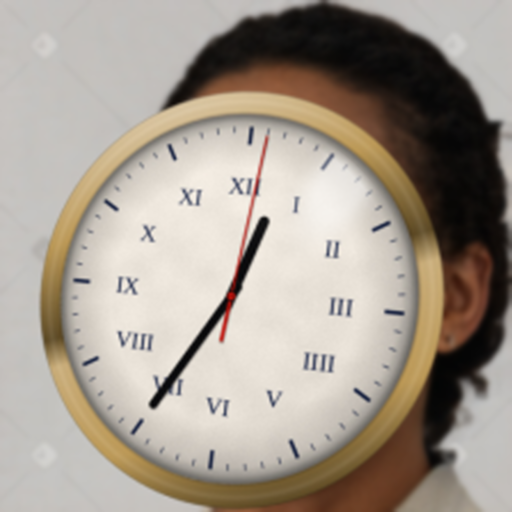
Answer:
12h35m01s
